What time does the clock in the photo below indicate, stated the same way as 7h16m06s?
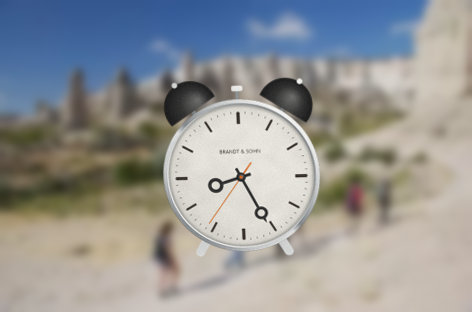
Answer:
8h25m36s
